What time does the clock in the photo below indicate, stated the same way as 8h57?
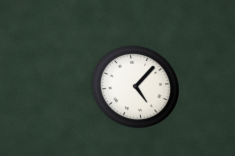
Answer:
5h08
